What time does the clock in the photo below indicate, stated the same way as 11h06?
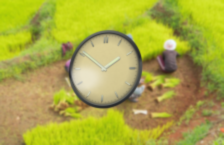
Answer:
1h51
